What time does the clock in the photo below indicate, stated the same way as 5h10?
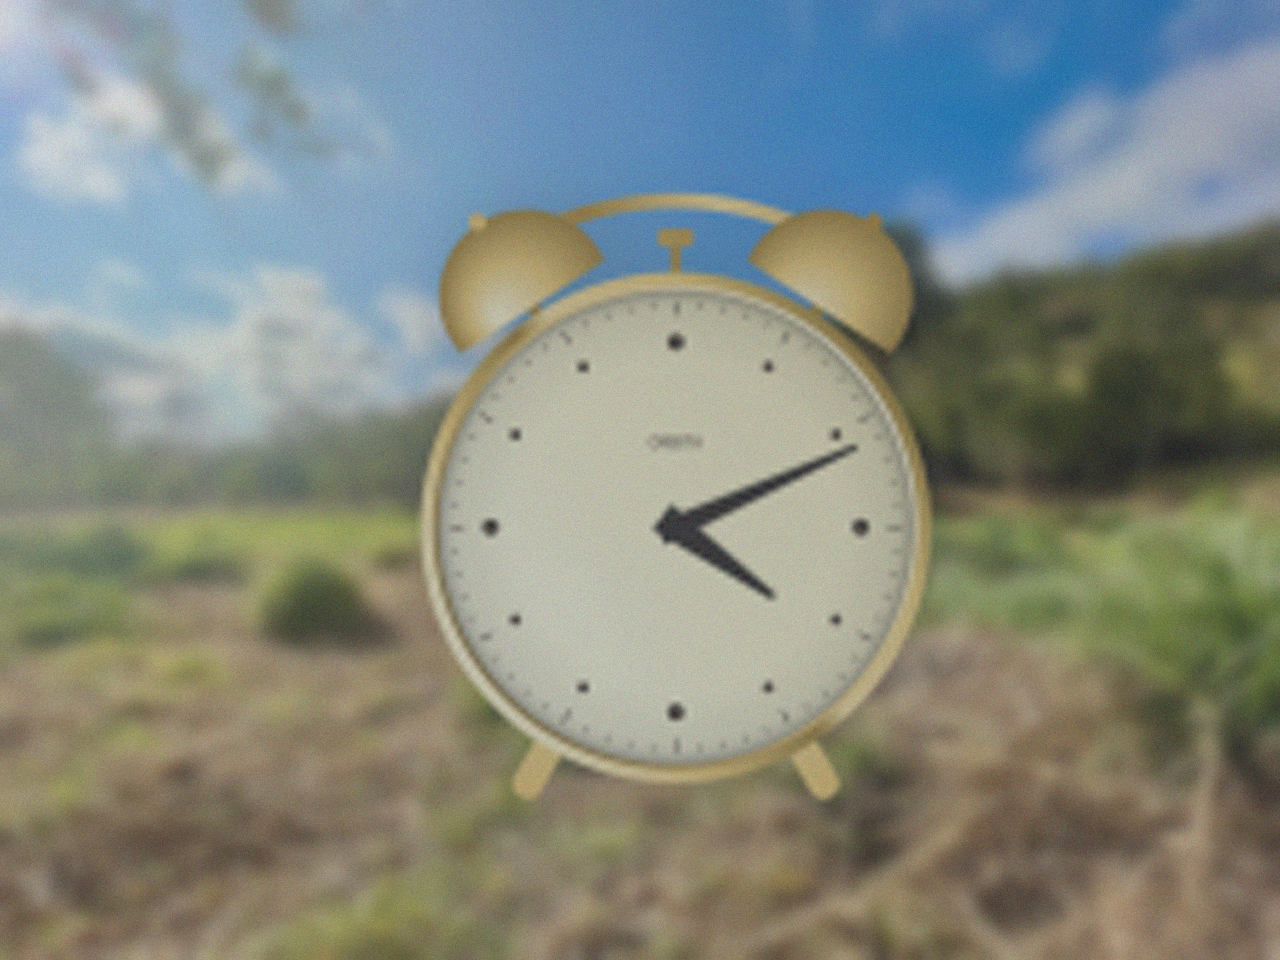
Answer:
4h11
